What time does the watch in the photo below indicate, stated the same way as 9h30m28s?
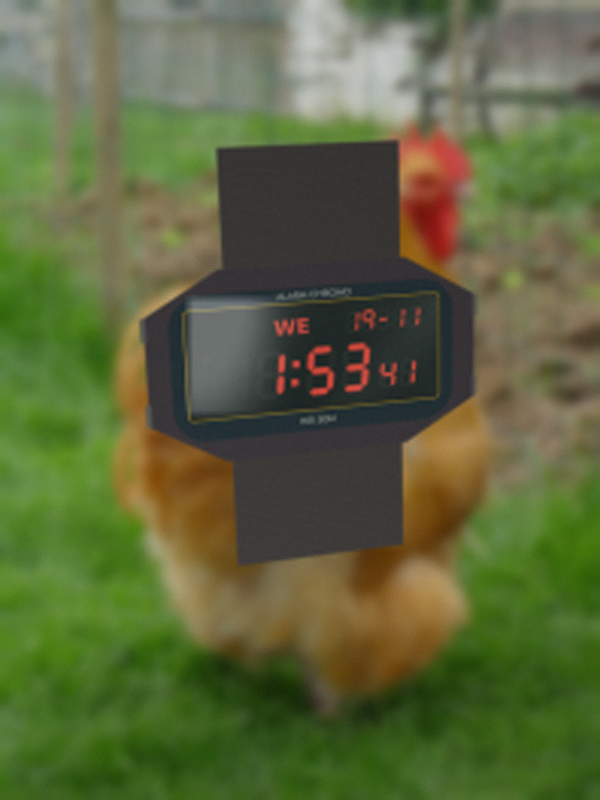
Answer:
1h53m41s
